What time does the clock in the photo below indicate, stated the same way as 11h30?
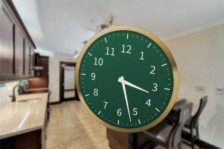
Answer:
3h27
